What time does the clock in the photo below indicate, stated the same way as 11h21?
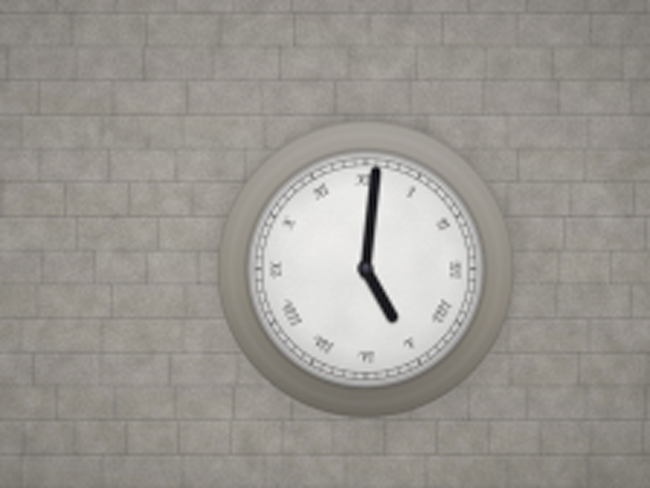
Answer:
5h01
